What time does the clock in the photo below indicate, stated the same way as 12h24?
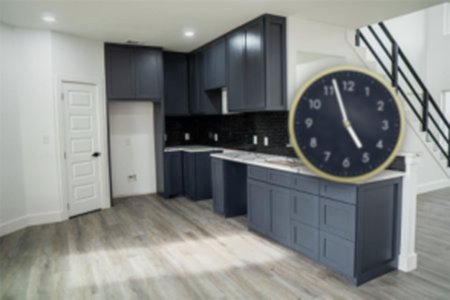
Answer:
4h57
